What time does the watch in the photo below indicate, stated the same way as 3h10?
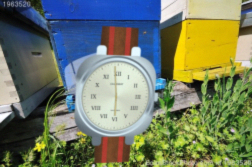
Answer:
5h59
